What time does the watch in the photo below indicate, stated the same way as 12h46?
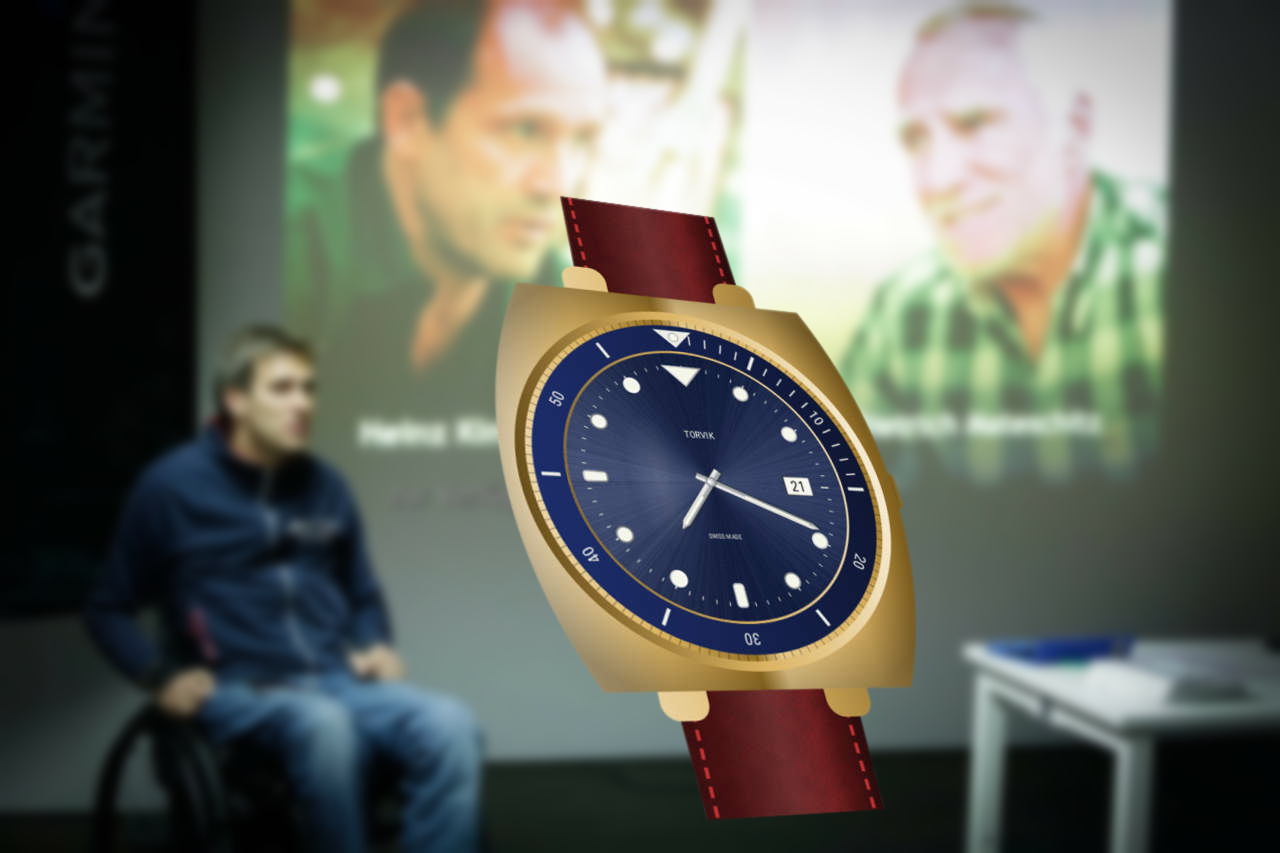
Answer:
7h19
